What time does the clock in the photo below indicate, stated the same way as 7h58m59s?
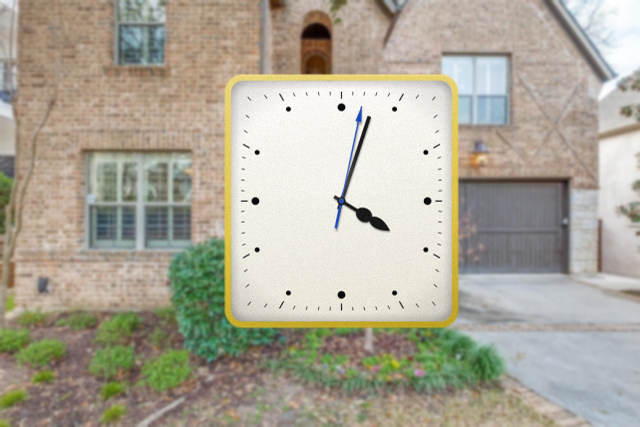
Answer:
4h03m02s
